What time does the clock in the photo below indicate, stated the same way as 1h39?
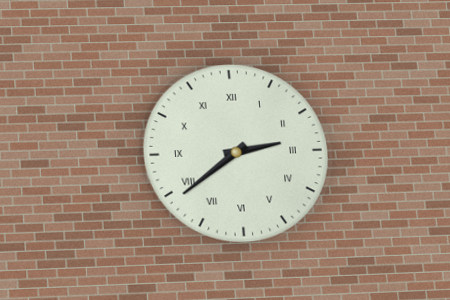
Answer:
2h39
